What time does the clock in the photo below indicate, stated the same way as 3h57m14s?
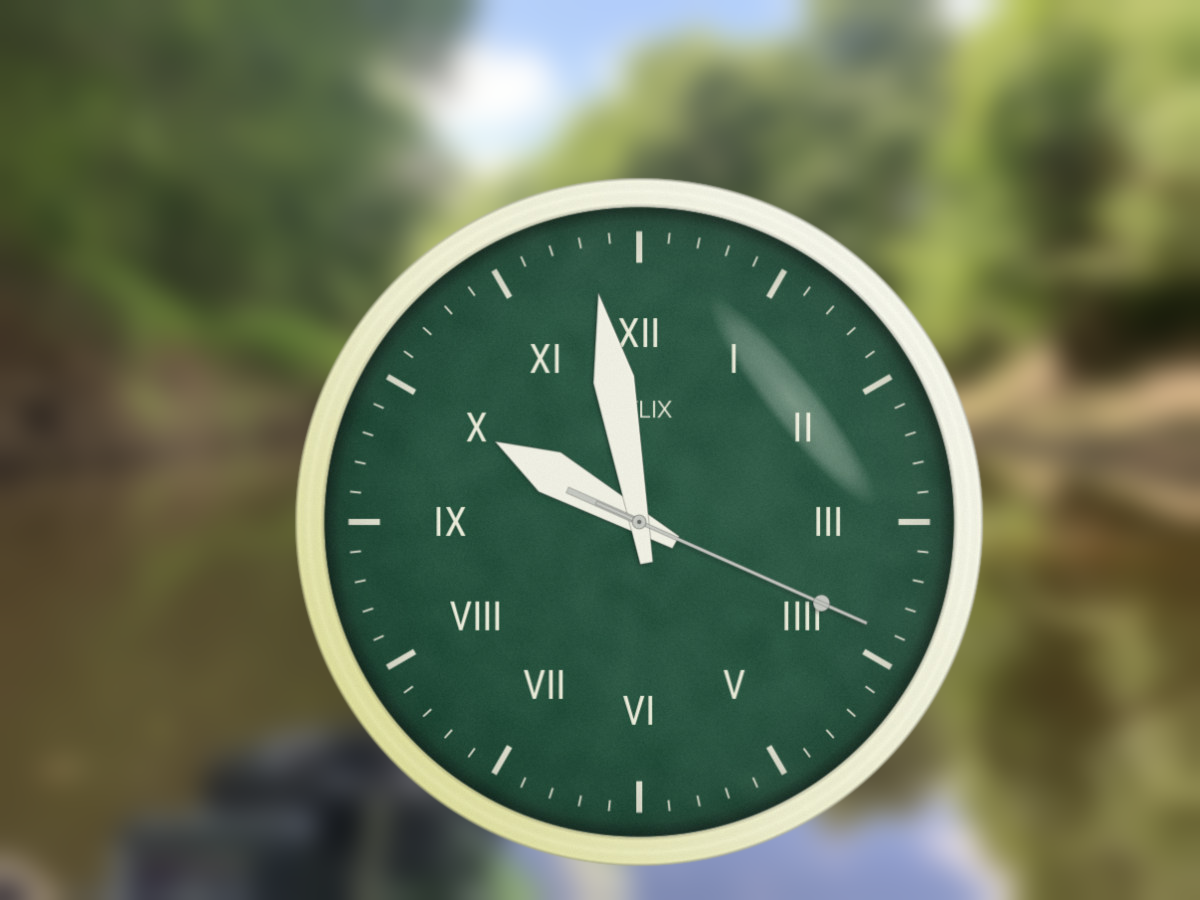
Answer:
9h58m19s
